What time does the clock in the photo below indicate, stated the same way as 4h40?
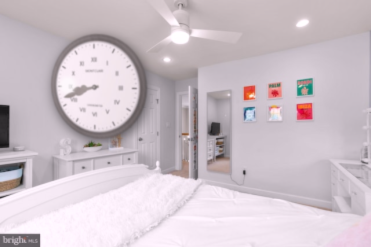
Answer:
8h42
